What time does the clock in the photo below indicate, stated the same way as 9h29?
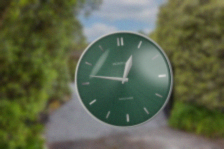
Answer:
12h47
